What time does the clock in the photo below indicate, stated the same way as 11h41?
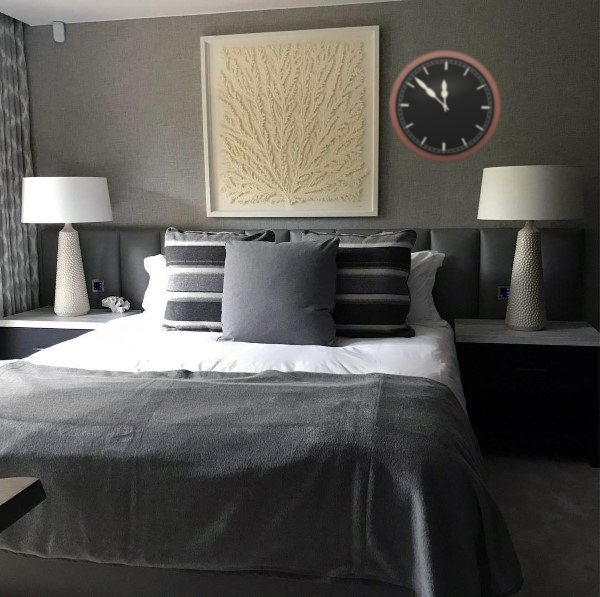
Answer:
11h52
